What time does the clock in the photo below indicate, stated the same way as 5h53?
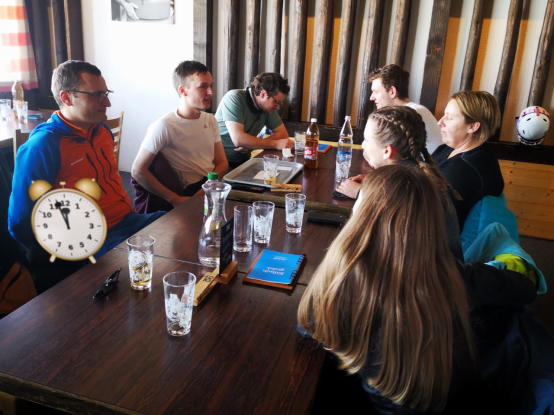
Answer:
11h57
